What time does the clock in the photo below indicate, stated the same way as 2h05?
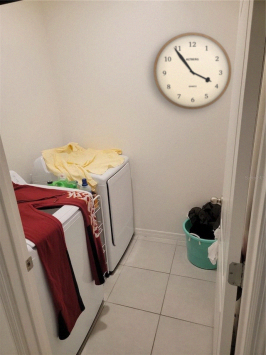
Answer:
3h54
